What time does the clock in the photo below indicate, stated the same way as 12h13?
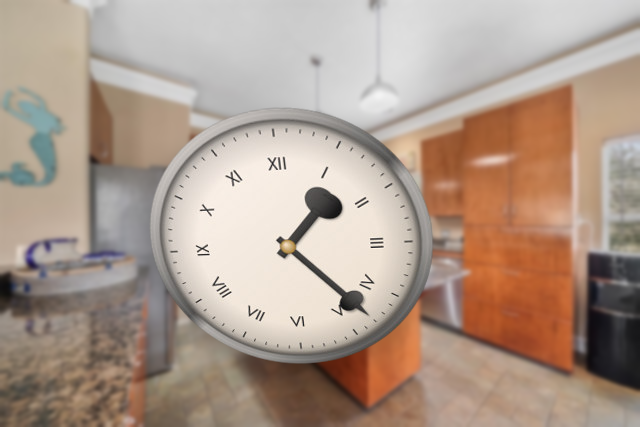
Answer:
1h23
